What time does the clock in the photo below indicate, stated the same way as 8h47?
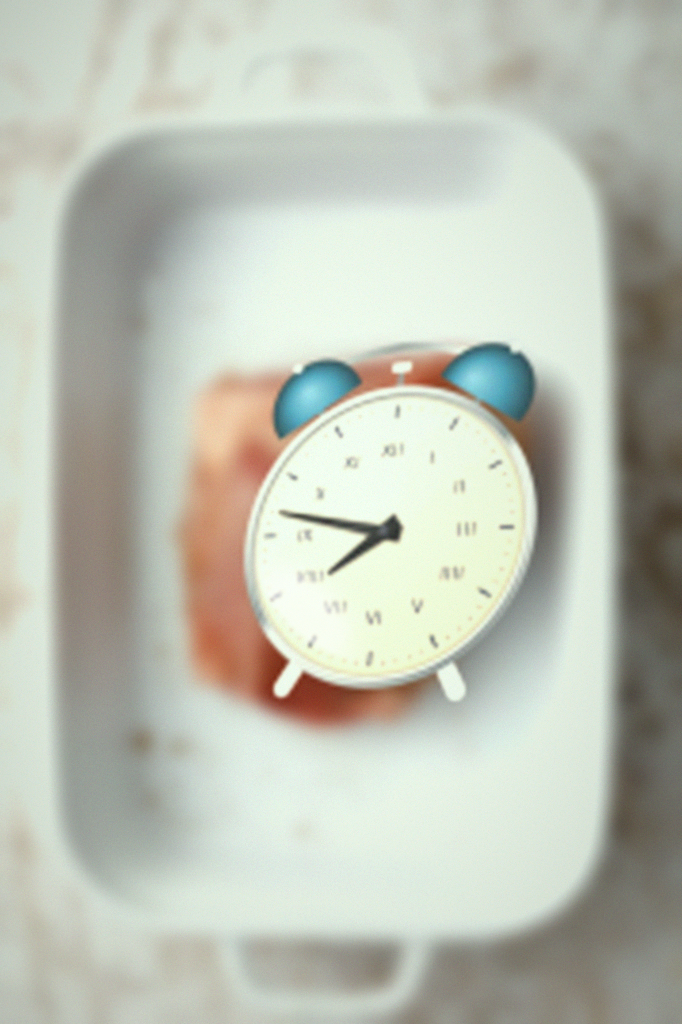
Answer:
7h47
